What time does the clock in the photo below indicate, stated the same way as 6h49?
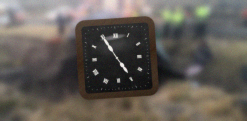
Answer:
4h55
